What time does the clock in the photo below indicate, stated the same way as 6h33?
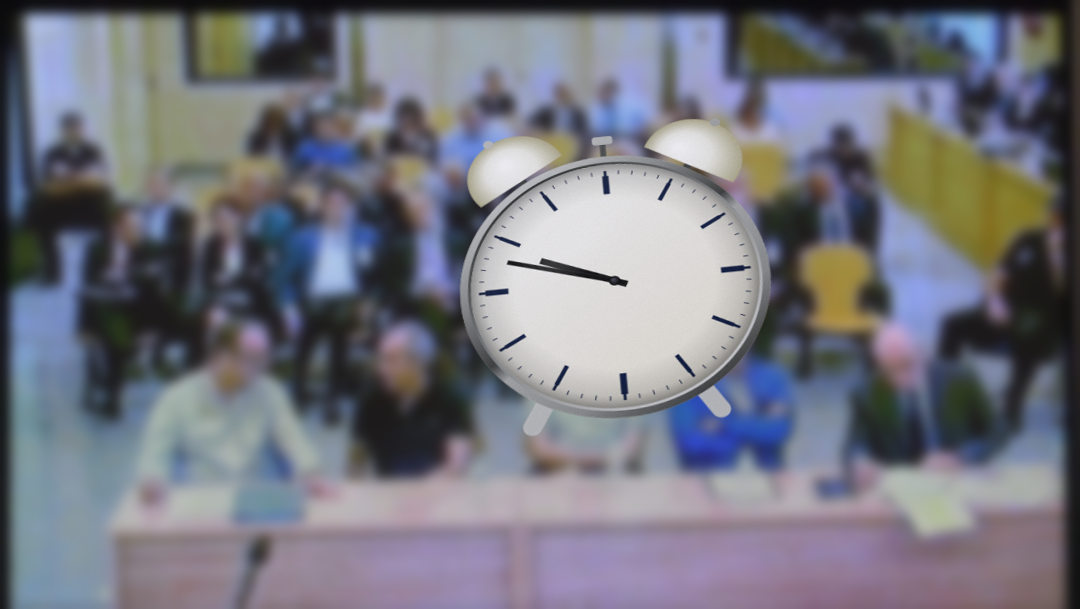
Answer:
9h48
